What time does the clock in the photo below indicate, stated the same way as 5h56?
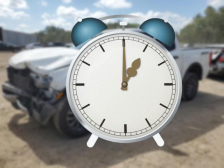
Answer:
1h00
